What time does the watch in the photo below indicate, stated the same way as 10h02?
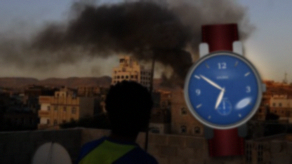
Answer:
6h51
